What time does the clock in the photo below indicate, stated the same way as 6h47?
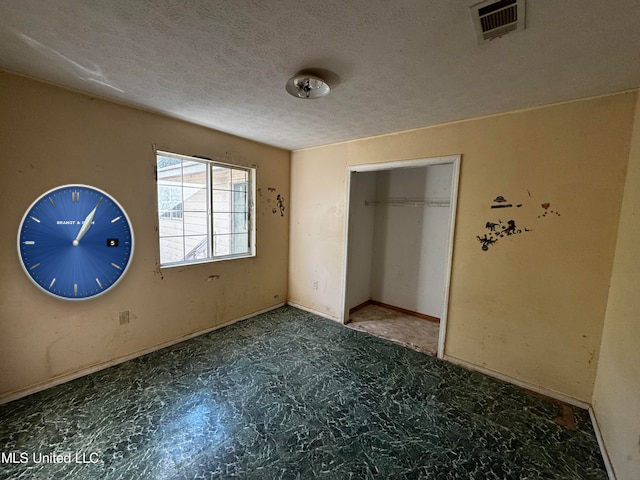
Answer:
1h05
